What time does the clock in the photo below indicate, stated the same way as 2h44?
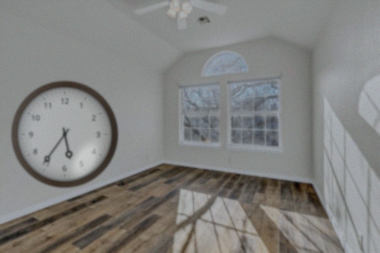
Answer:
5h36
